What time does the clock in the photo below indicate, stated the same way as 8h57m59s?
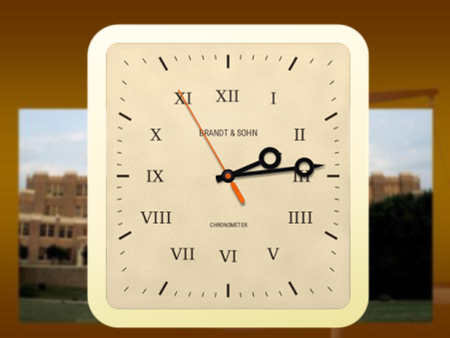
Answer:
2h13m55s
